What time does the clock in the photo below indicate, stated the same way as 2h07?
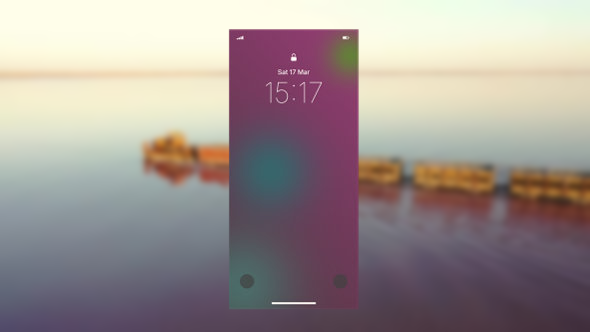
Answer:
15h17
